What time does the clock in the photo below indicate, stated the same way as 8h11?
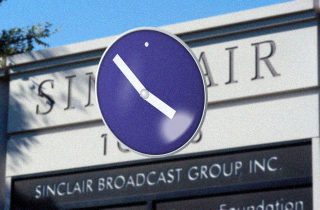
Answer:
3h52
